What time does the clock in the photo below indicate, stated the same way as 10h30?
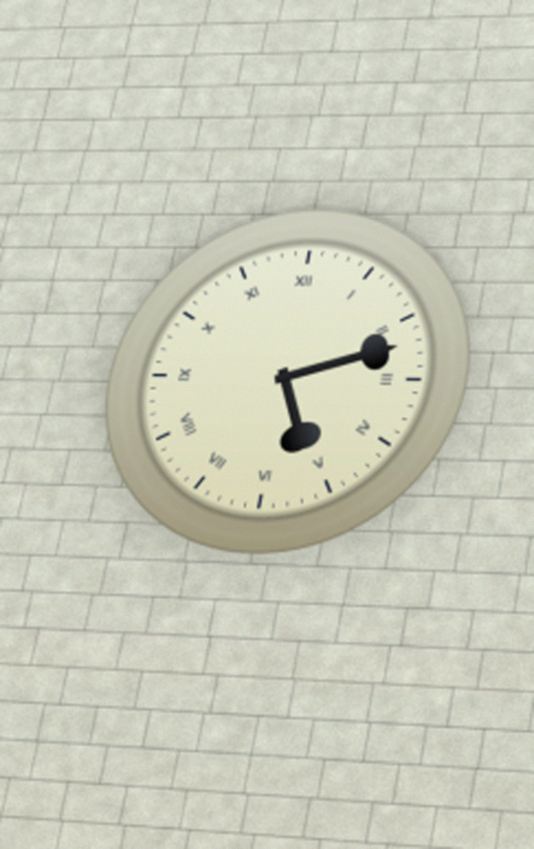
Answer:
5h12
